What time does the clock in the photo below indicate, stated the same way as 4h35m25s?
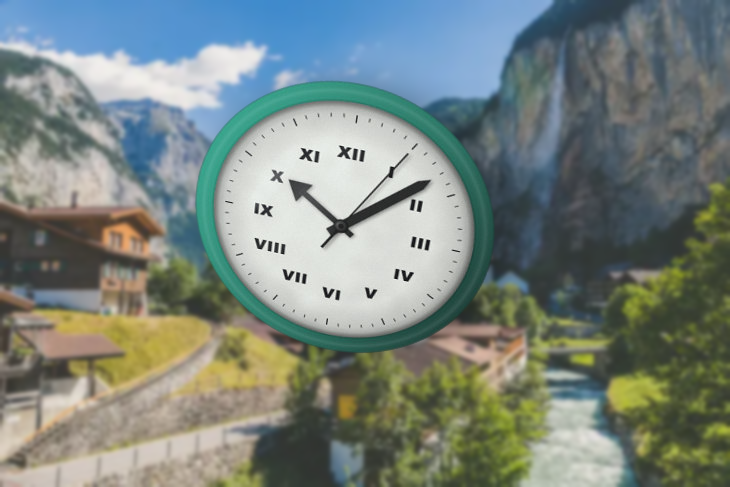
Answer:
10h08m05s
